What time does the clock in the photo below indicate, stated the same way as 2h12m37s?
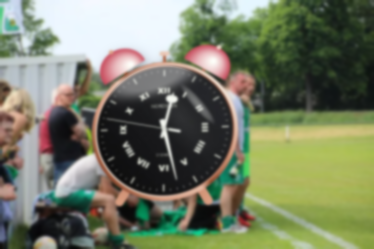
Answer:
12h27m47s
